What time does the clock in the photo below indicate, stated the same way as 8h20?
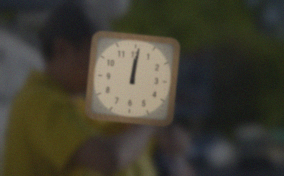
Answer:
12h01
